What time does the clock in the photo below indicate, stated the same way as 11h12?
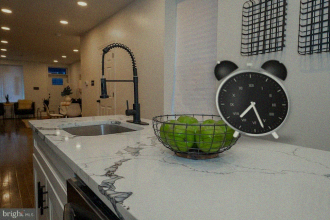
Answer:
7h27
